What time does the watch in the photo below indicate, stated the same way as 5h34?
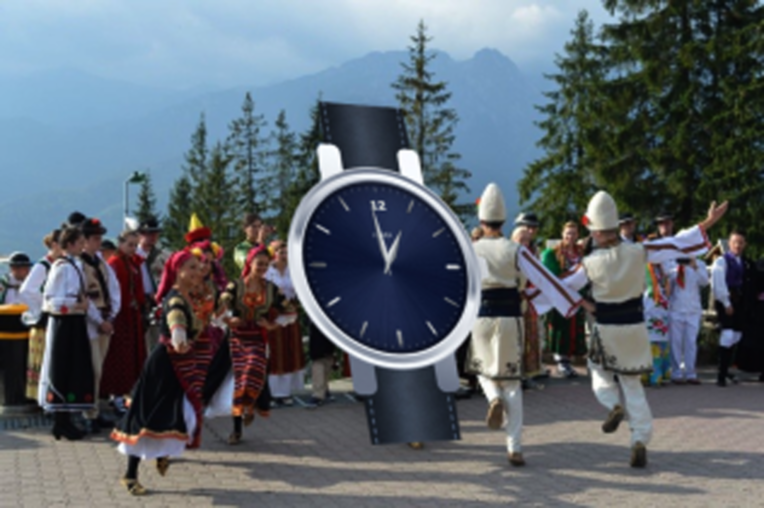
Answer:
12h59
